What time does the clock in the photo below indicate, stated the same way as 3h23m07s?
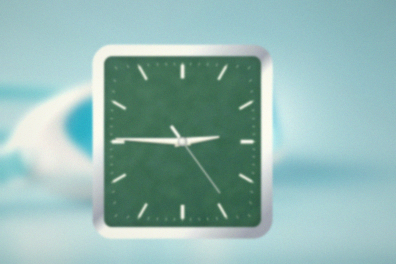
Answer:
2h45m24s
